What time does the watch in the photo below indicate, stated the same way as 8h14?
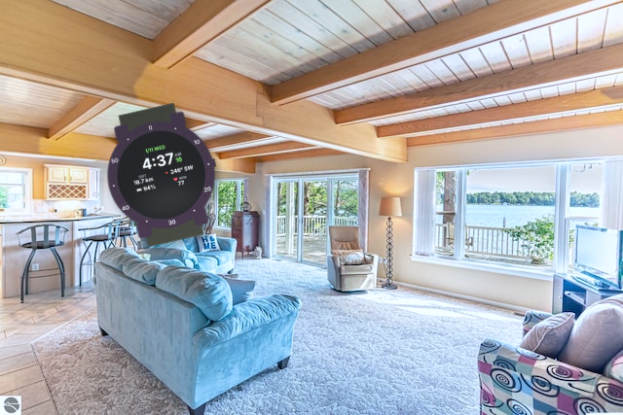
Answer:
4h37
